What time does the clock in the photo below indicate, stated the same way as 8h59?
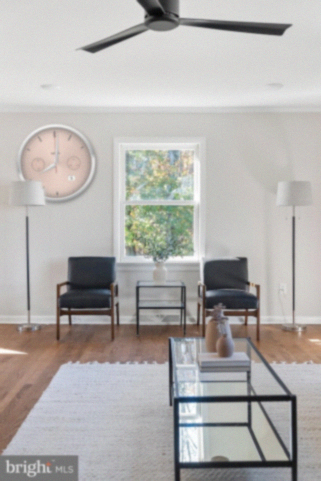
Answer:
8h01
